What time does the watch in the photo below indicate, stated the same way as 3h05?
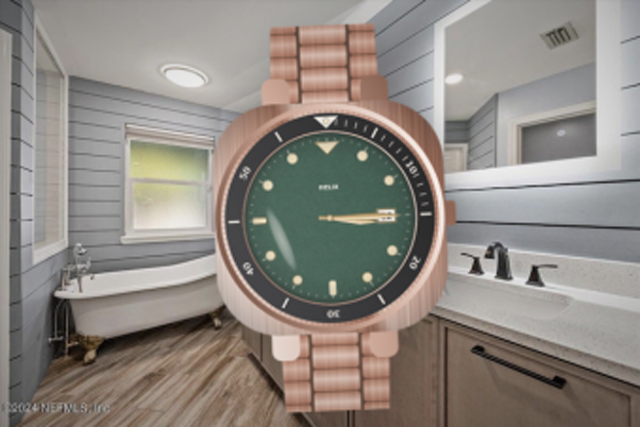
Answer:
3h15
